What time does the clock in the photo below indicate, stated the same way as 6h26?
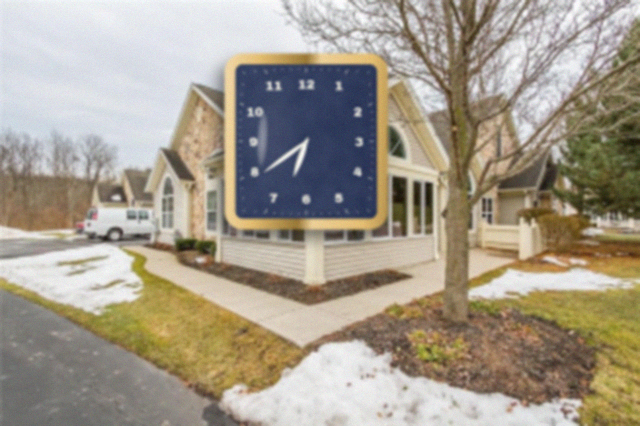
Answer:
6h39
